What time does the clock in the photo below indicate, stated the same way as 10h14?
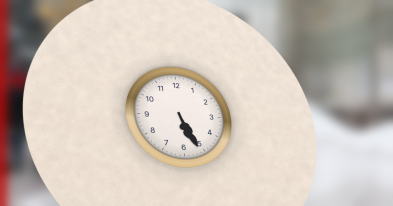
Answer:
5h26
